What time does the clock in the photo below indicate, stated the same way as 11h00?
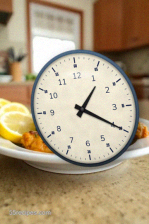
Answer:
1h20
